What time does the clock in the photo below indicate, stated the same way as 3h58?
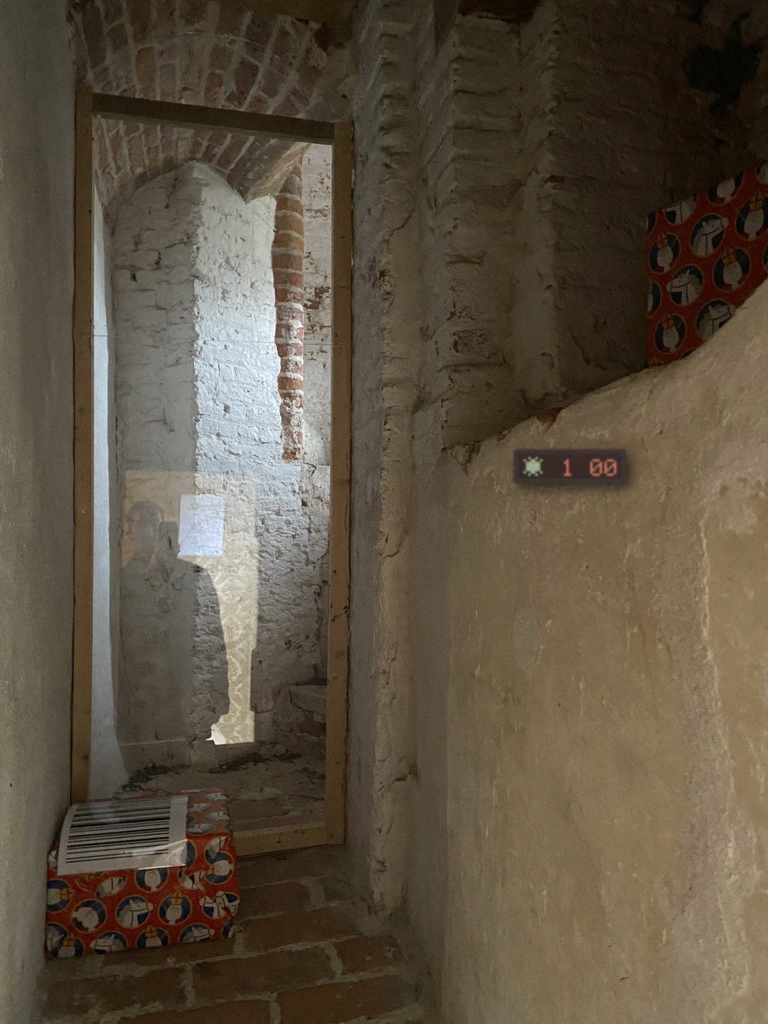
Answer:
1h00
